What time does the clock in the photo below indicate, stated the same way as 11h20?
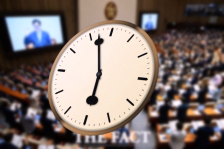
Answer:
5h57
